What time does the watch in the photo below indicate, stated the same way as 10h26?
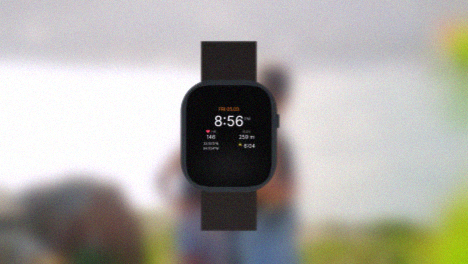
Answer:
8h56
